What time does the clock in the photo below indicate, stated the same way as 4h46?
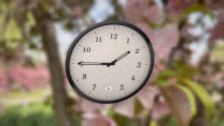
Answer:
1h45
